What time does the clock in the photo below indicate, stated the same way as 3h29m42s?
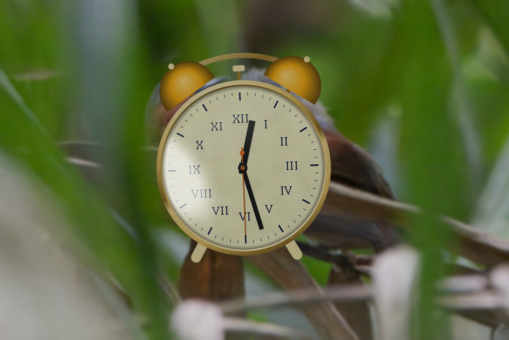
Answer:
12h27m30s
